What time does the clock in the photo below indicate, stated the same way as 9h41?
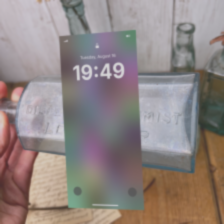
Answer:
19h49
